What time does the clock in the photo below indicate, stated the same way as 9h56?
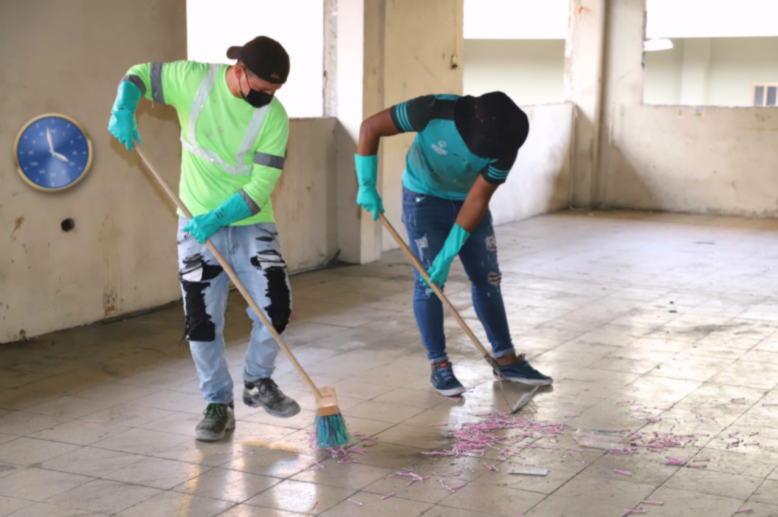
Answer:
3h58
